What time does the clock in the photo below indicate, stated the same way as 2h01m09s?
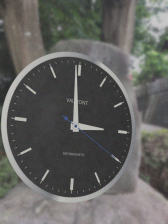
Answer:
2h59m20s
